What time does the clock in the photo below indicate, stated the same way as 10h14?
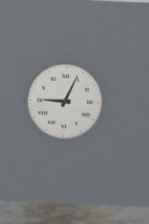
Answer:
9h04
